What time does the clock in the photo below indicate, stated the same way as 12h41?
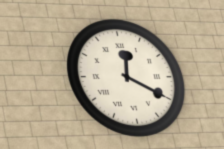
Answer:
12h20
